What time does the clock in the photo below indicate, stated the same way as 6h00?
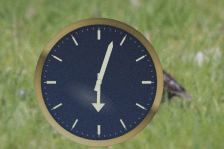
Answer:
6h03
